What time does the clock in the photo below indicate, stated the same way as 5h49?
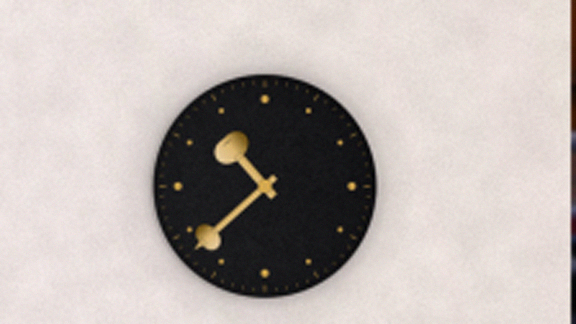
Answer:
10h38
